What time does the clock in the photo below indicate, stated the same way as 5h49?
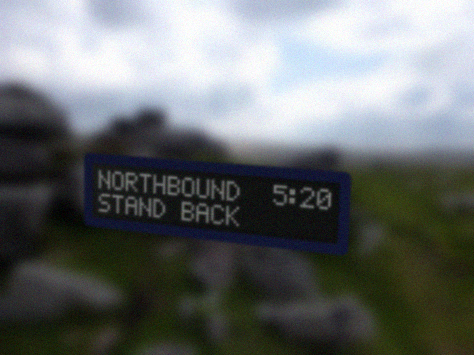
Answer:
5h20
